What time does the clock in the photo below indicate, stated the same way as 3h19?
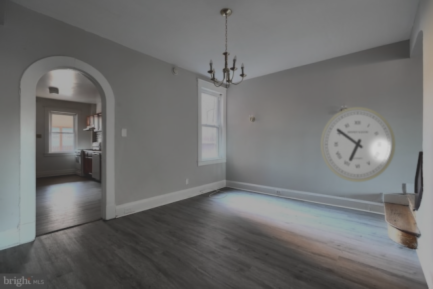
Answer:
6h51
